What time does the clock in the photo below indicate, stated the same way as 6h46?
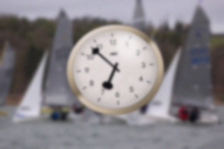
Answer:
6h53
